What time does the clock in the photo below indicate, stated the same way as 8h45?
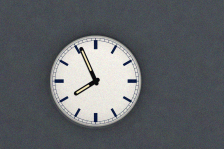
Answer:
7h56
